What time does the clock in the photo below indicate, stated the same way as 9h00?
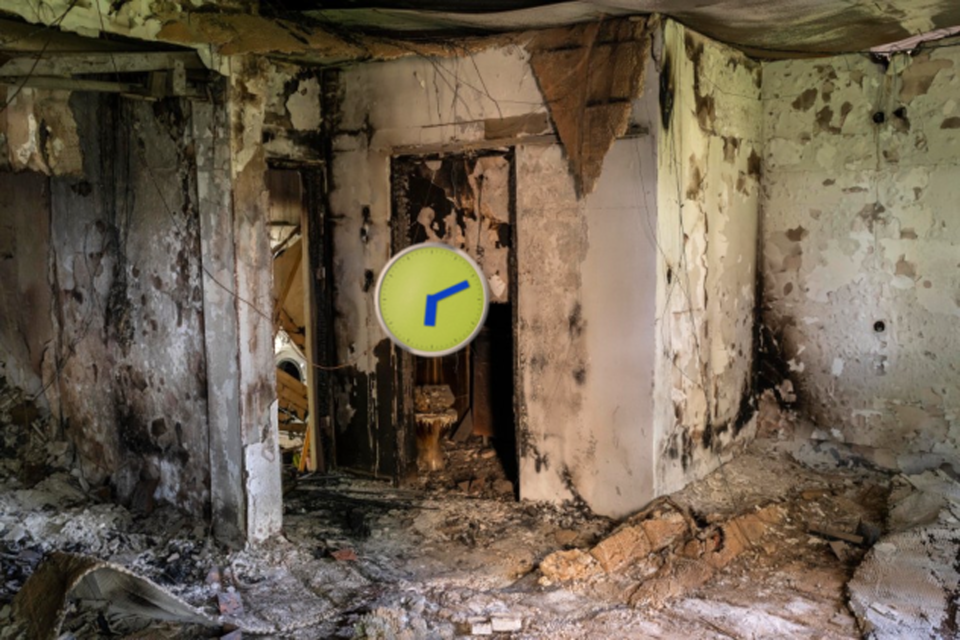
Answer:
6h11
